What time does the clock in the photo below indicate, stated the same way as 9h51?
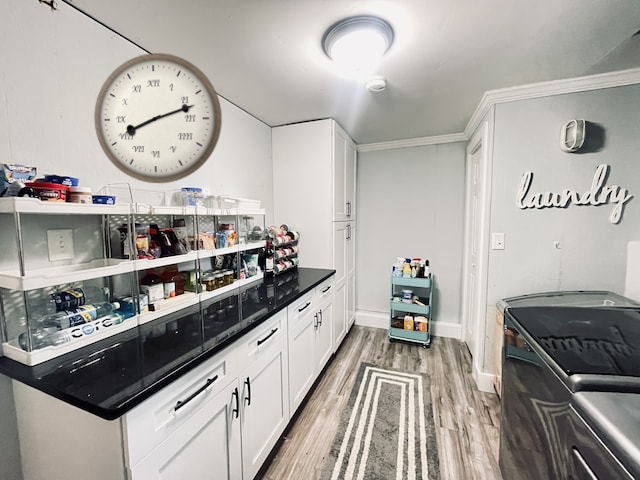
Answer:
8h12
